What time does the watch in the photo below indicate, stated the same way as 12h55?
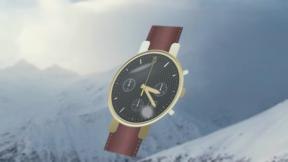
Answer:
3h22
